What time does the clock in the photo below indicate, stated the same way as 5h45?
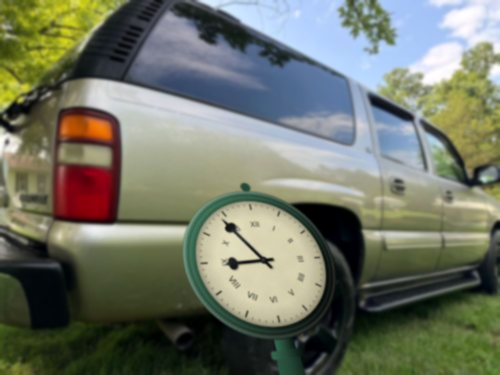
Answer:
8h54
